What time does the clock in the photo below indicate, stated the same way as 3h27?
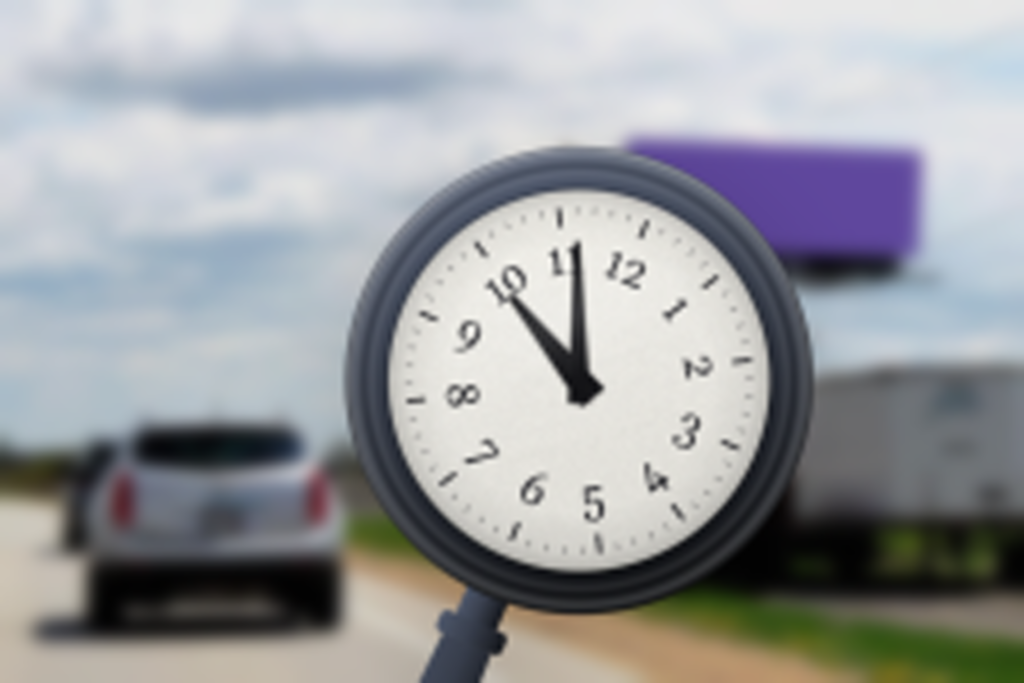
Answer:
9h56
